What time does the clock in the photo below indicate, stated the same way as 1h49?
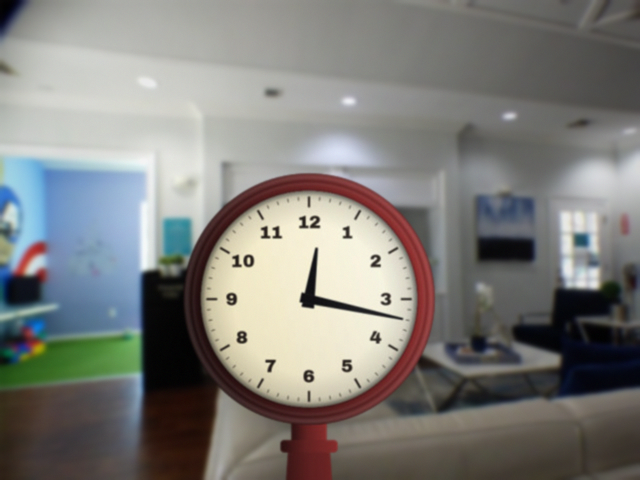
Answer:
12h17
